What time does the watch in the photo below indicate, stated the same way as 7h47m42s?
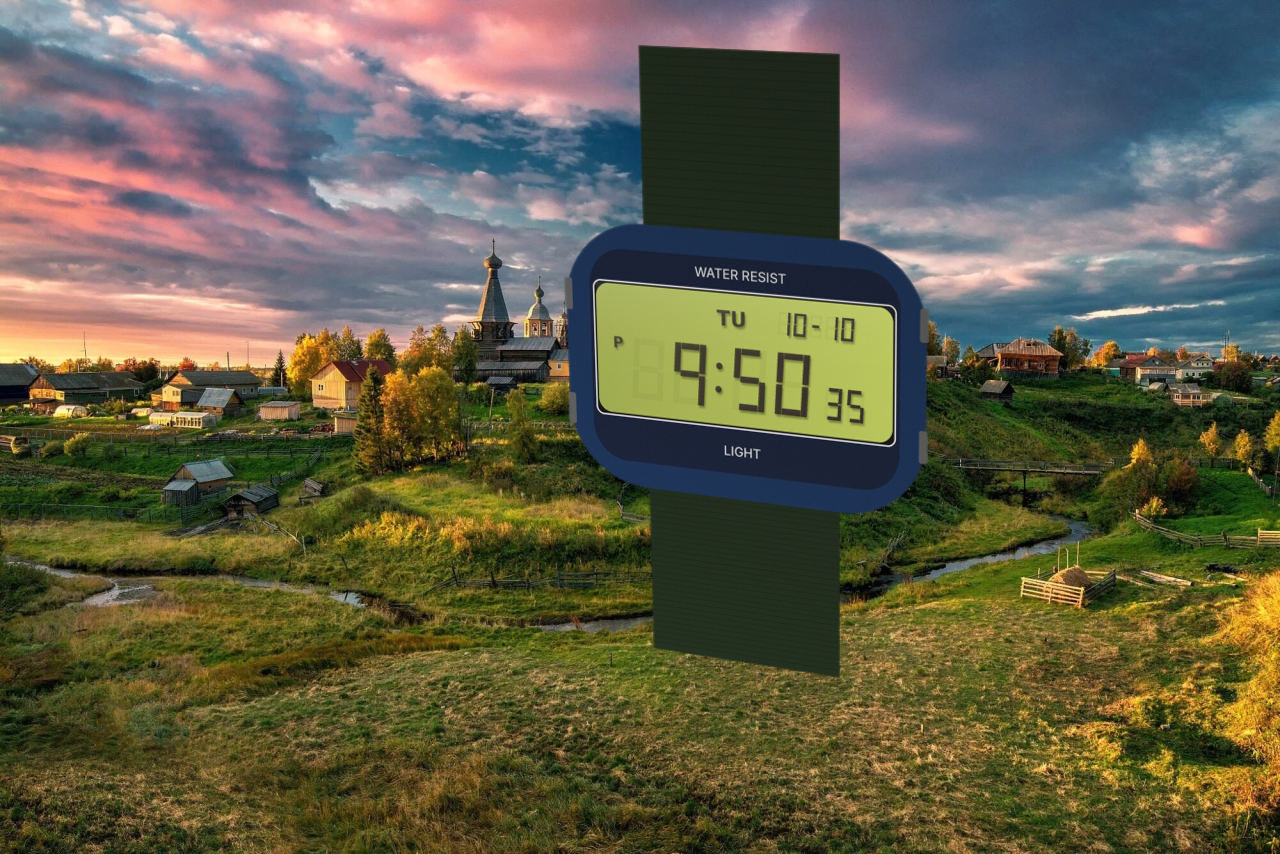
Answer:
9h50m35s
